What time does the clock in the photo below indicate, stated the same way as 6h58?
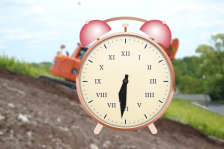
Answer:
6h31
